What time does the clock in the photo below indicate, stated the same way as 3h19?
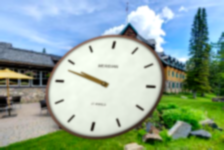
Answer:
9h48
